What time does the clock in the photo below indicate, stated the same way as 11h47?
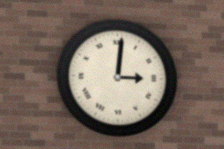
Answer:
3h01
